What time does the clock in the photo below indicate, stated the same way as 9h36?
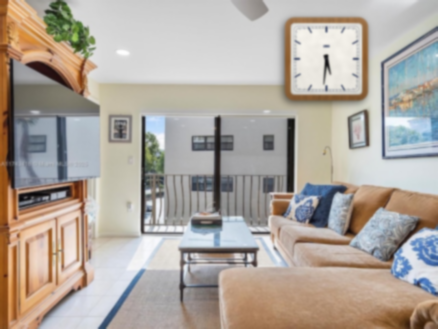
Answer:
5h31
